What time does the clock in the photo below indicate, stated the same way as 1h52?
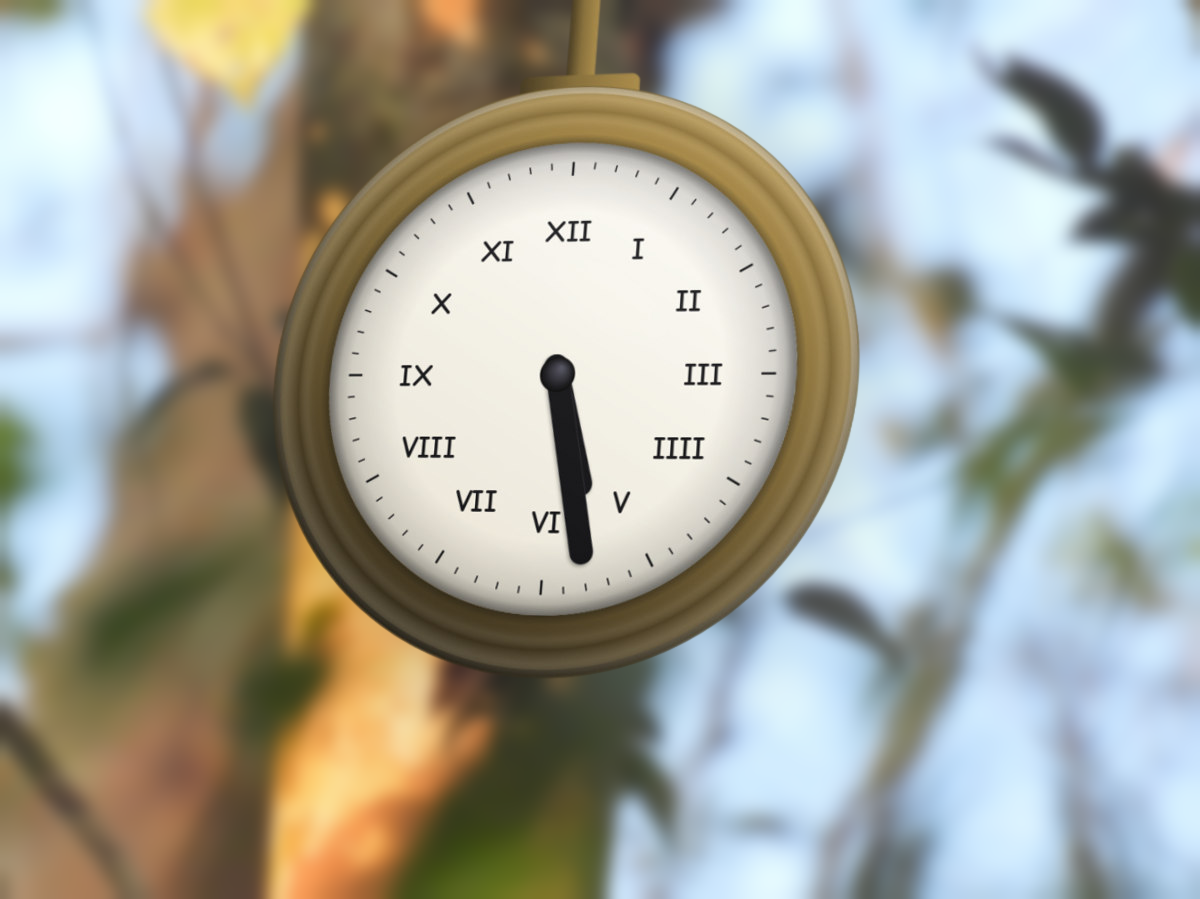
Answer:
5h28
